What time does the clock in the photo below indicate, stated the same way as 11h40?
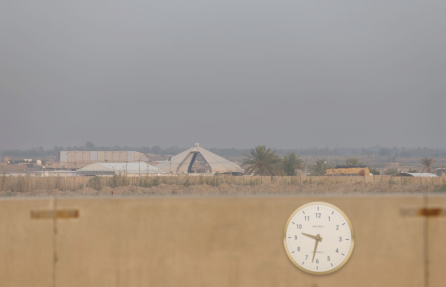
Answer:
9h32
